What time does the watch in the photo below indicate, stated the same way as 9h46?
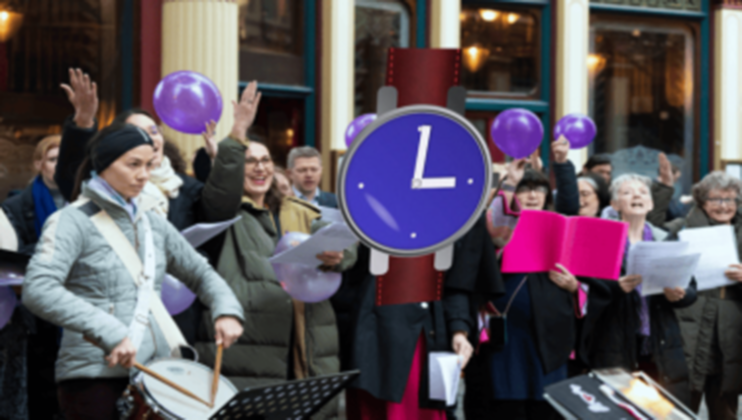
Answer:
3h01
